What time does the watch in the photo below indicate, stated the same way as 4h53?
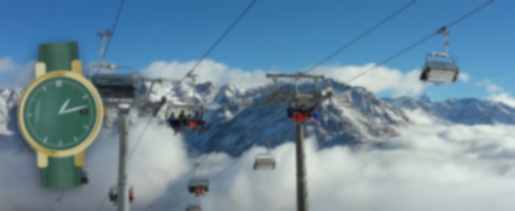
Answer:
1h13
